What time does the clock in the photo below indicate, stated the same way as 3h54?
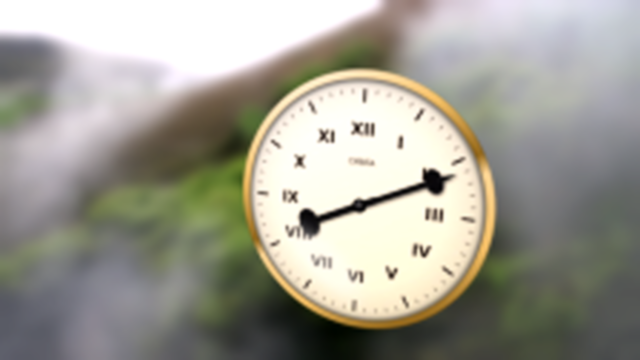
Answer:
8h11
